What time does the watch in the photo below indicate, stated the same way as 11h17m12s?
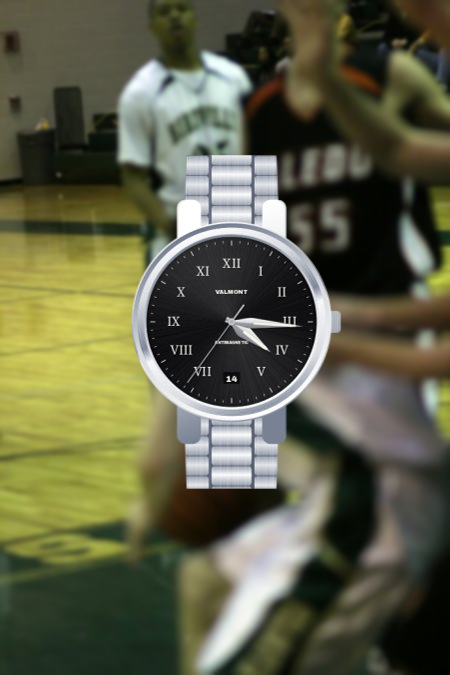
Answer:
4h15m36s
